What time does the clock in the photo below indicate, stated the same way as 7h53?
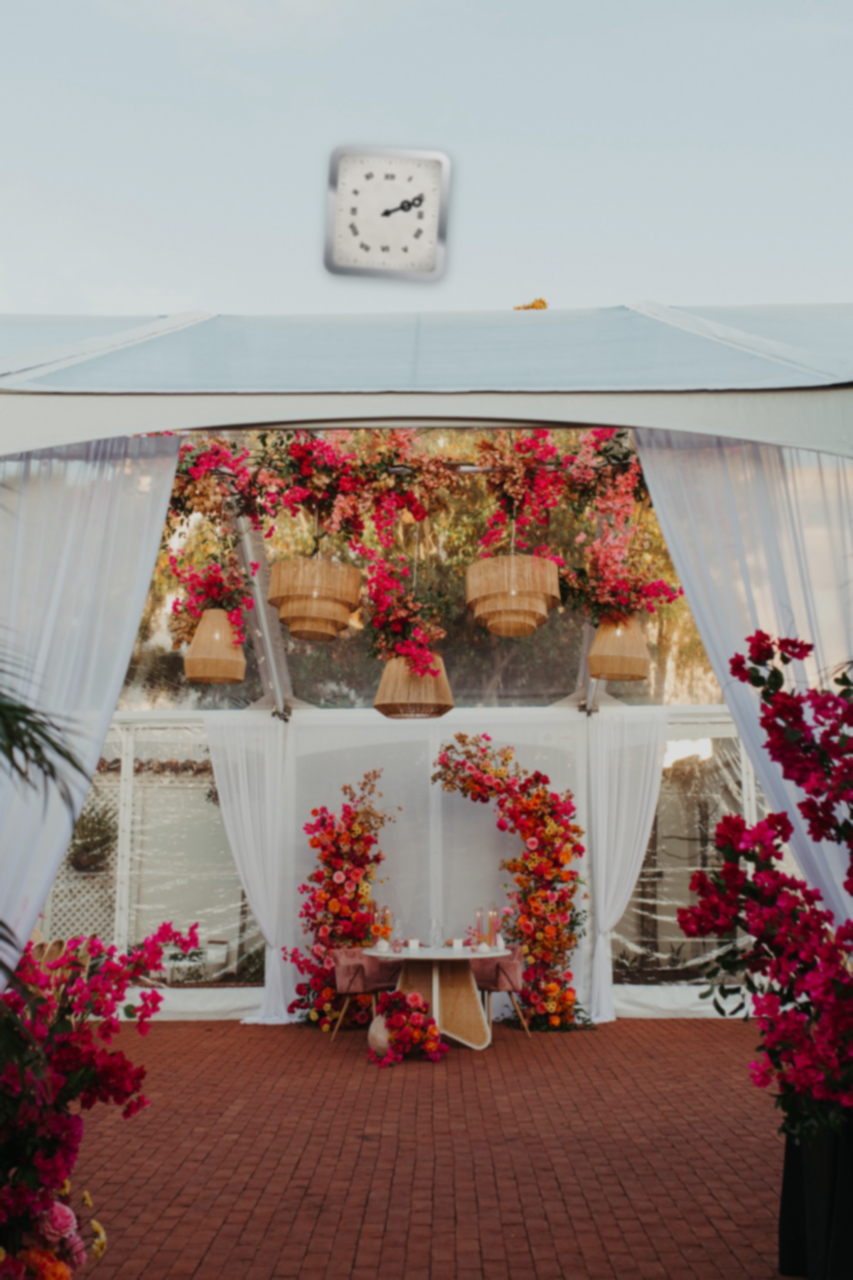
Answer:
2h11
